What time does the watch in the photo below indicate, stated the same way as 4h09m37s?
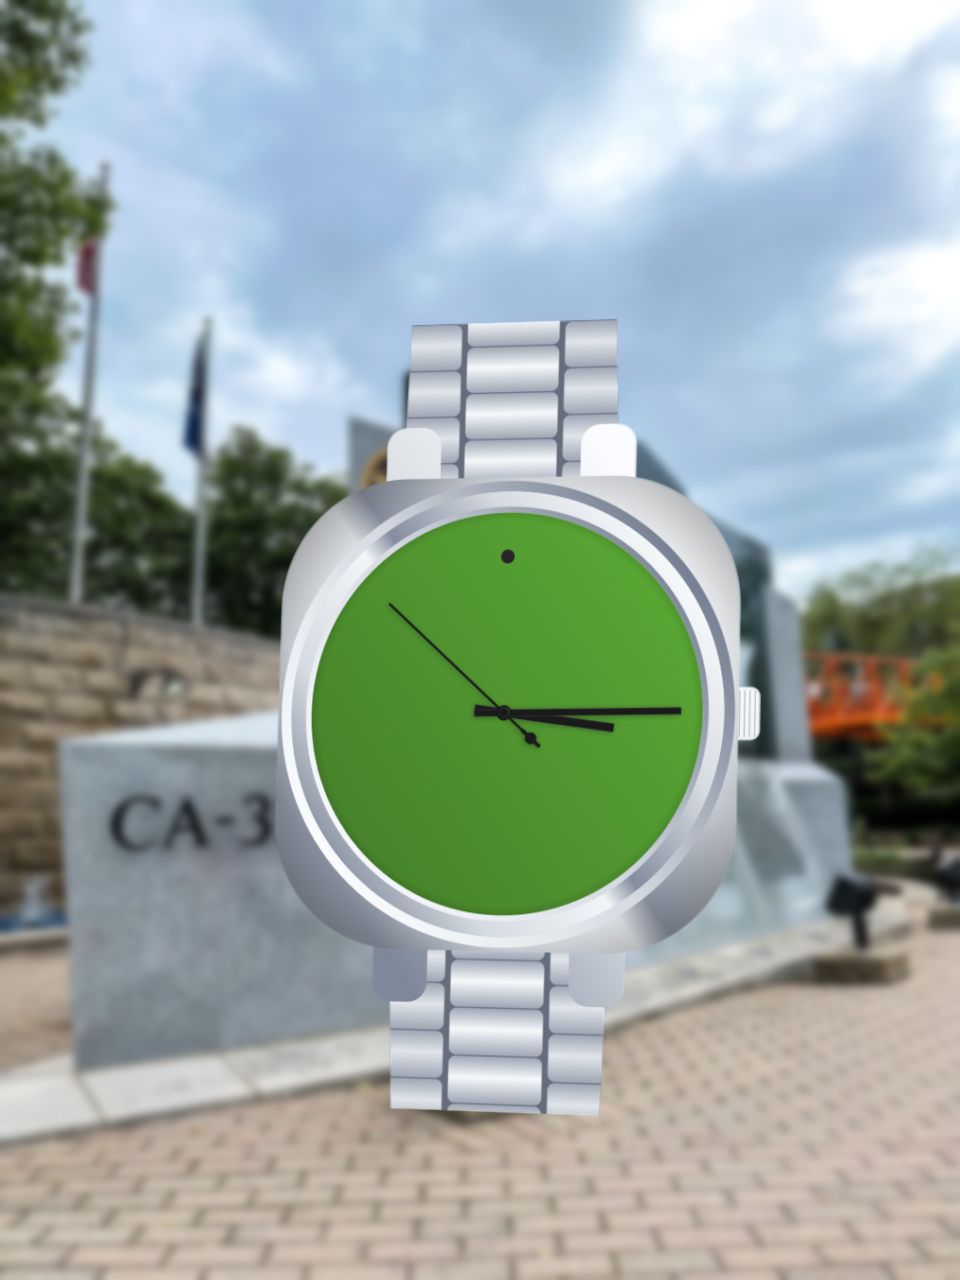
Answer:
3h14m52s
